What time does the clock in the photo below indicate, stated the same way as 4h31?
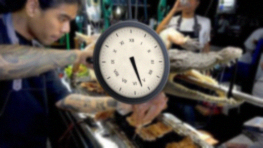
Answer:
5h27
